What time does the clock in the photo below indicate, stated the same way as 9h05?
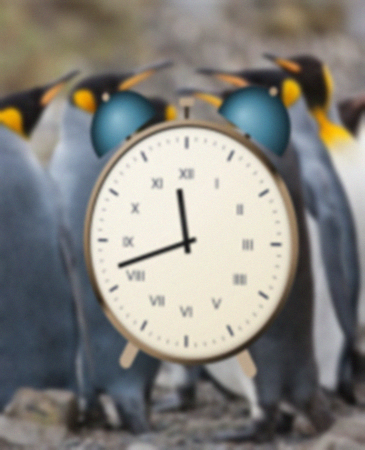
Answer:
11h42
